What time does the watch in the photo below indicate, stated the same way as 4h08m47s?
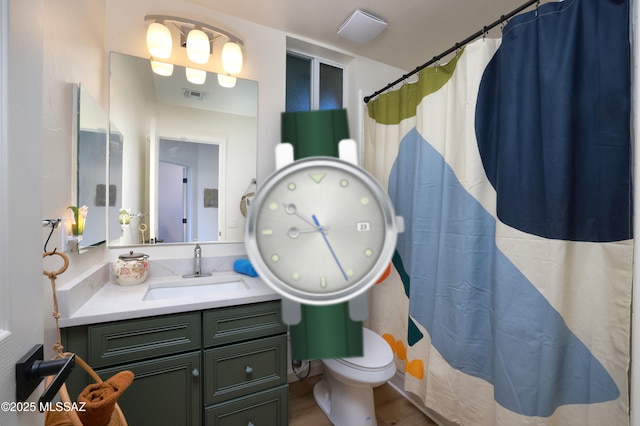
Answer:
8h51m26s
